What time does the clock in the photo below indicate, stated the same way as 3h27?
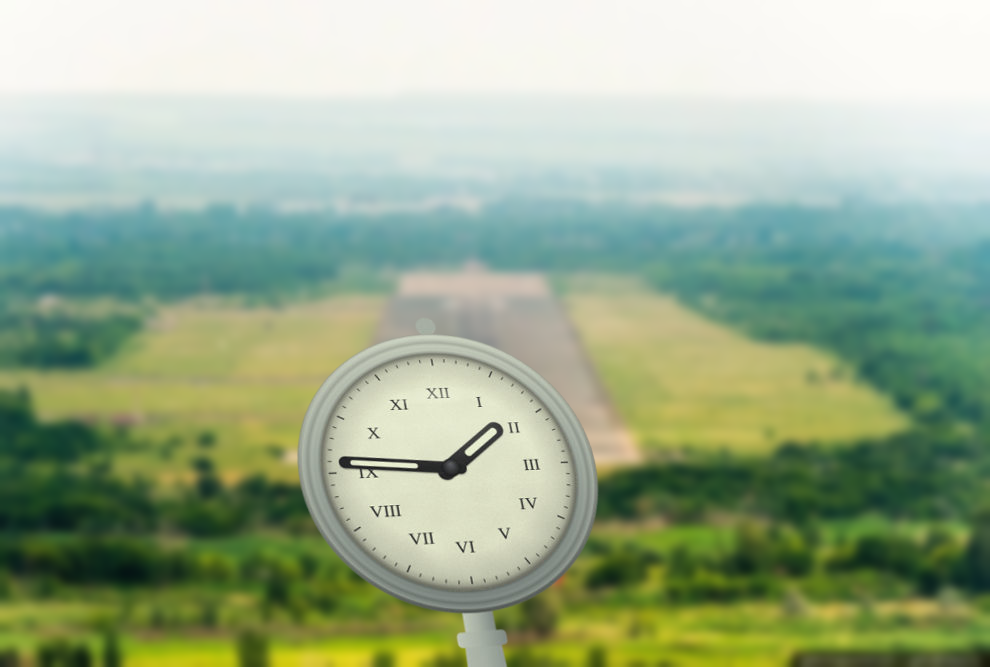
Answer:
1h46
